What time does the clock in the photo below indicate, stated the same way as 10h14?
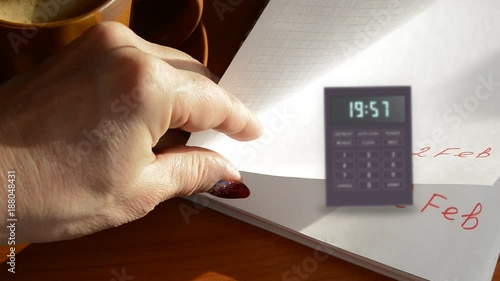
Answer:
19h57
